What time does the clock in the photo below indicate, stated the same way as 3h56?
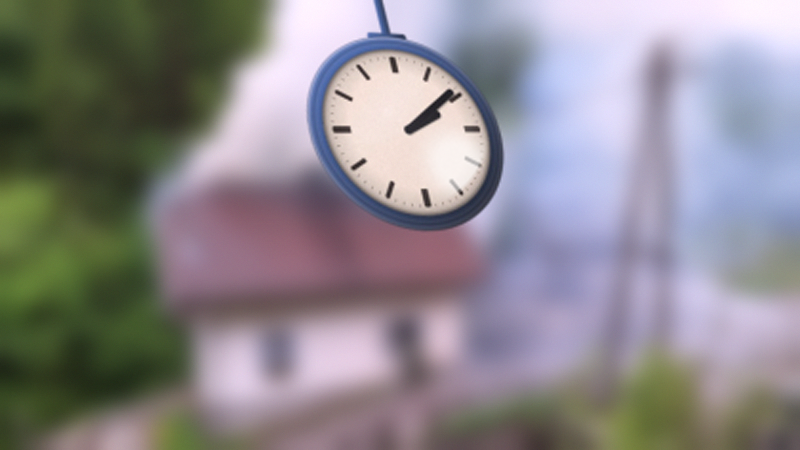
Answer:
2h09
